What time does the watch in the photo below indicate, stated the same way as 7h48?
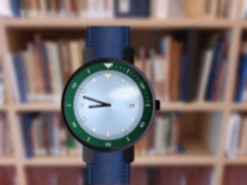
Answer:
8h48
